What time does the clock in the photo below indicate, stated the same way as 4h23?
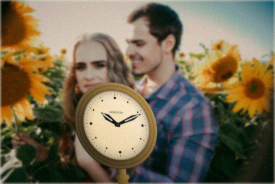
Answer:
10h11
